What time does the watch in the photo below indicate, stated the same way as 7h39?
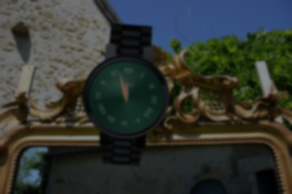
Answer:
11h57
